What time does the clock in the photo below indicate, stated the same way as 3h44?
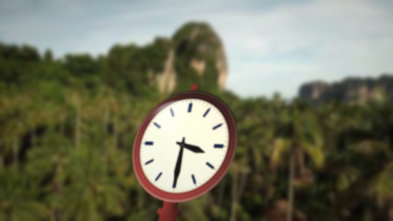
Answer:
3h30
